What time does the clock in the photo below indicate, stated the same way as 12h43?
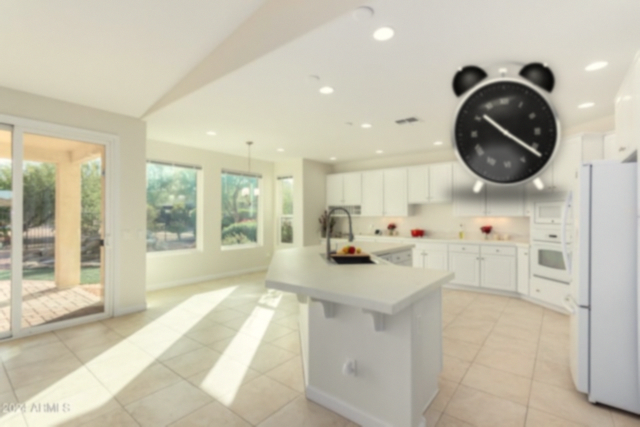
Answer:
10h21
